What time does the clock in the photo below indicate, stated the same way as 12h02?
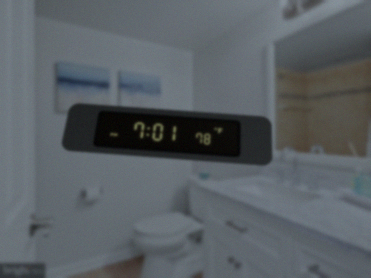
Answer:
7h01
